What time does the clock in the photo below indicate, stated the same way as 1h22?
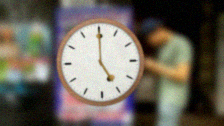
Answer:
5h00
